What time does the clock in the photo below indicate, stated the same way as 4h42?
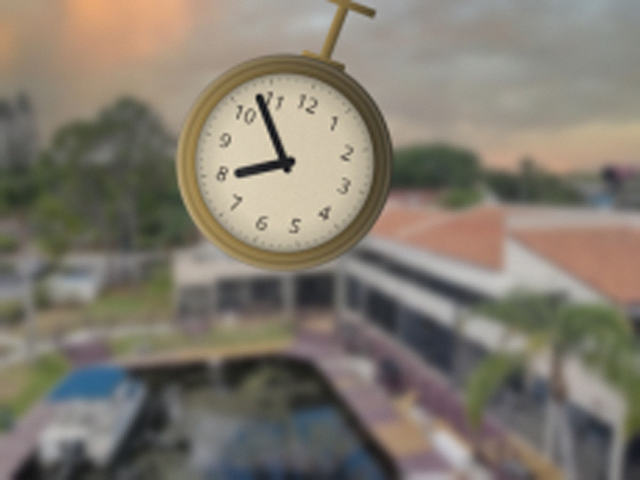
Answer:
7h53
